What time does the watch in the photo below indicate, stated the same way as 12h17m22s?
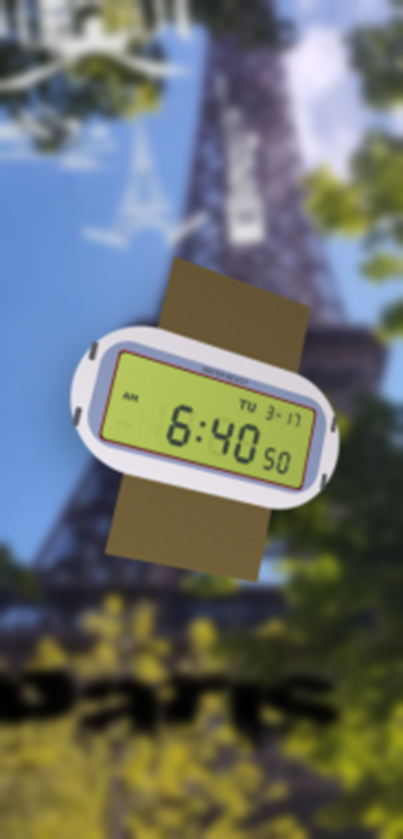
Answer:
6h40m50s
